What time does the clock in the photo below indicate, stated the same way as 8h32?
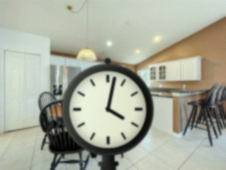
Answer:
4h02
